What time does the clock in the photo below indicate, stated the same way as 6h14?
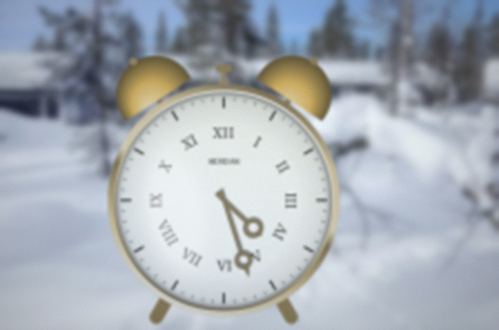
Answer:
4h27
